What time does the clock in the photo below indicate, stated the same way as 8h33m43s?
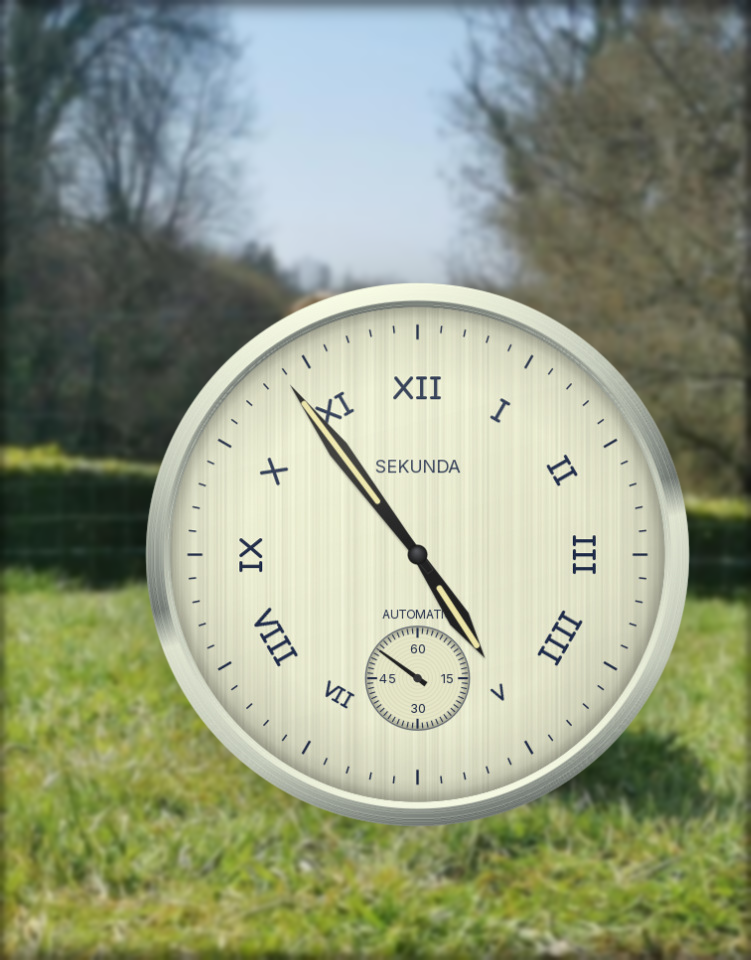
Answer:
4h53m51s
